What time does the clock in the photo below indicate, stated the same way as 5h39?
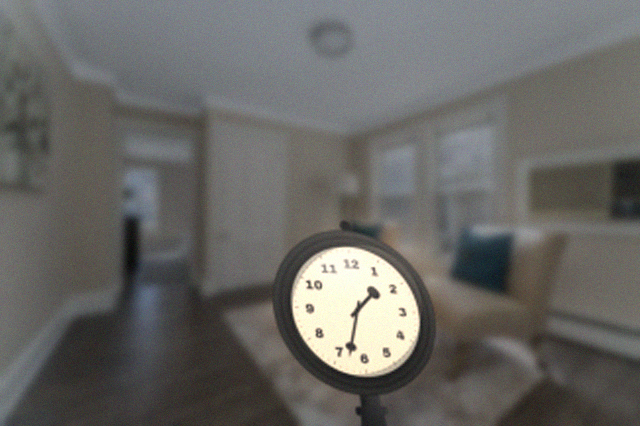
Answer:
1h33
